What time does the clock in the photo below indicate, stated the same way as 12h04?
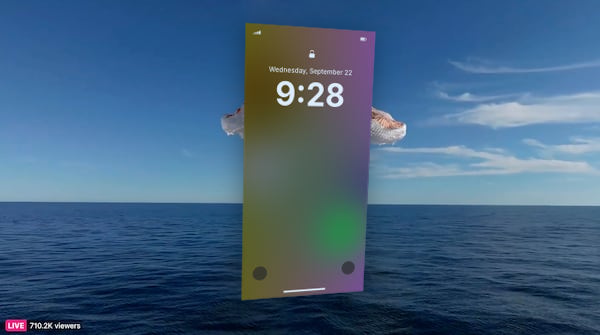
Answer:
9h28
